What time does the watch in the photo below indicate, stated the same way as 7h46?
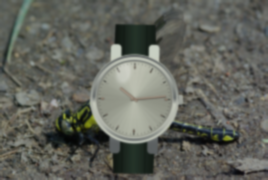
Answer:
10h14
